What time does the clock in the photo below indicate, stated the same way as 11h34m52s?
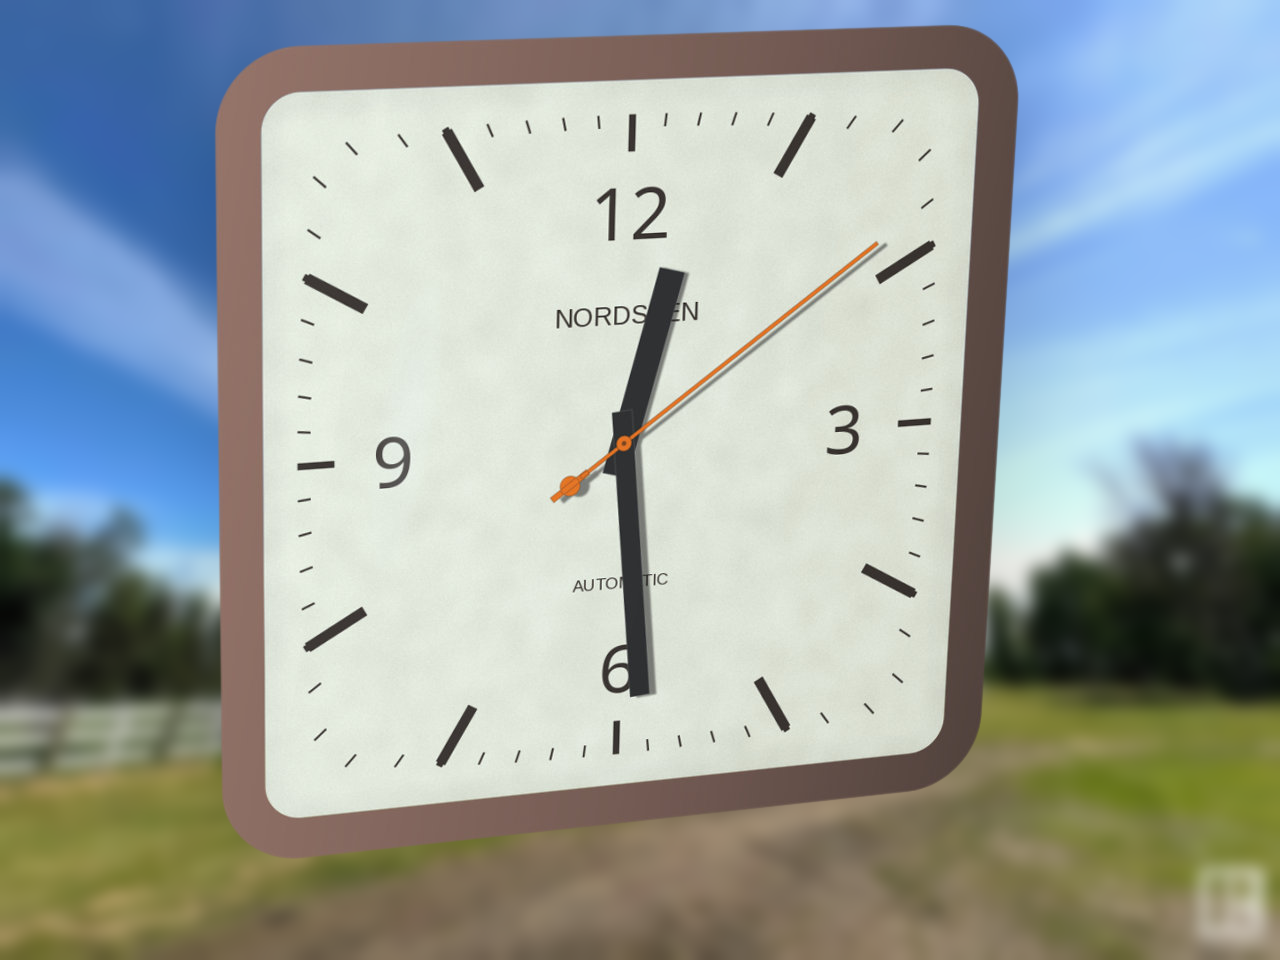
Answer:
12h29m09s
